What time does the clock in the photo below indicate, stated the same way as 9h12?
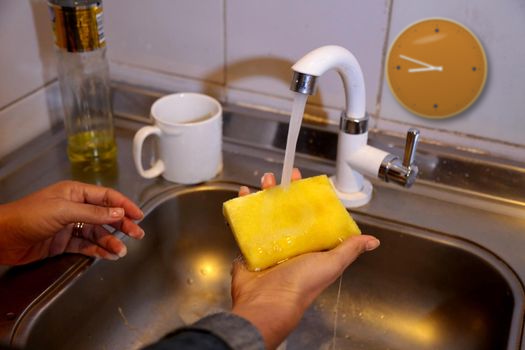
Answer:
8h48
